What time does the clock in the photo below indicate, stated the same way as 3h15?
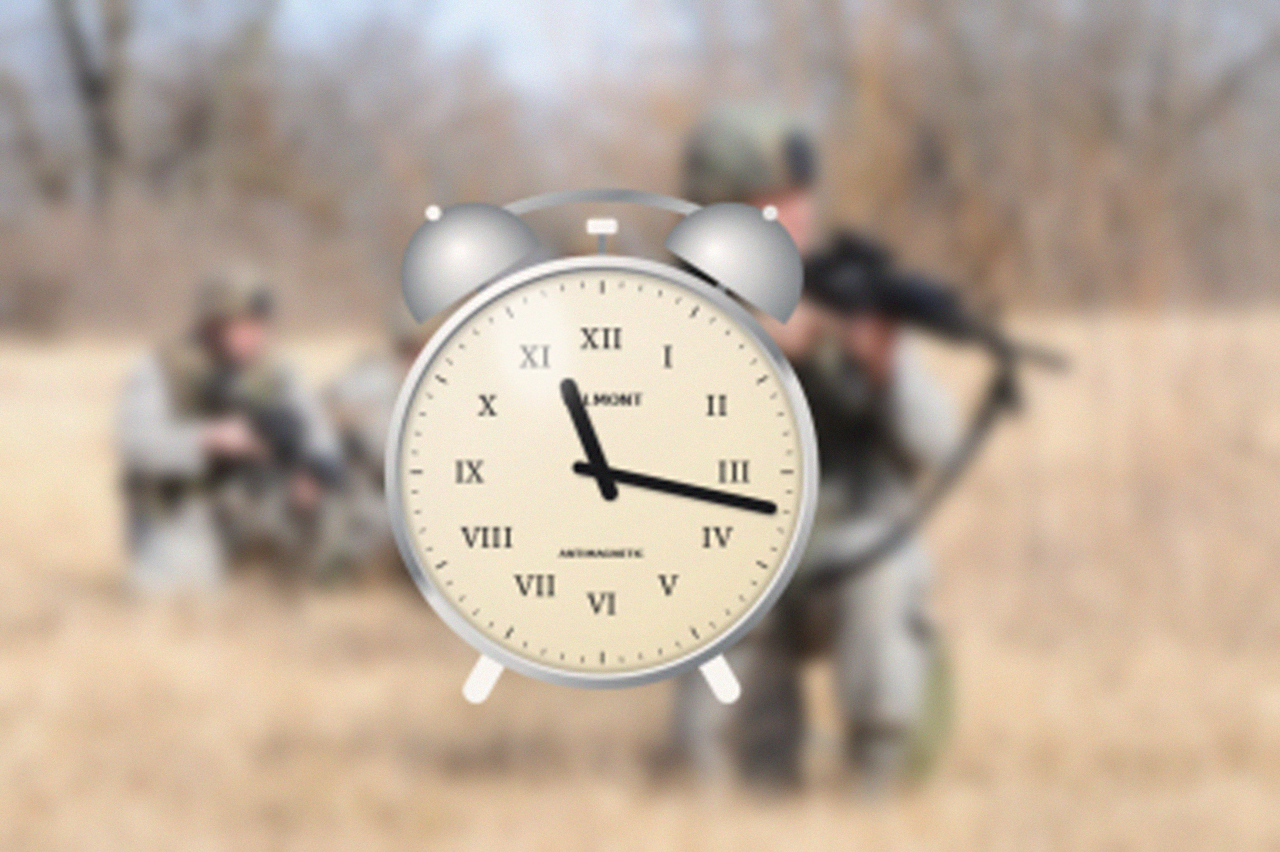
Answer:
11h17
